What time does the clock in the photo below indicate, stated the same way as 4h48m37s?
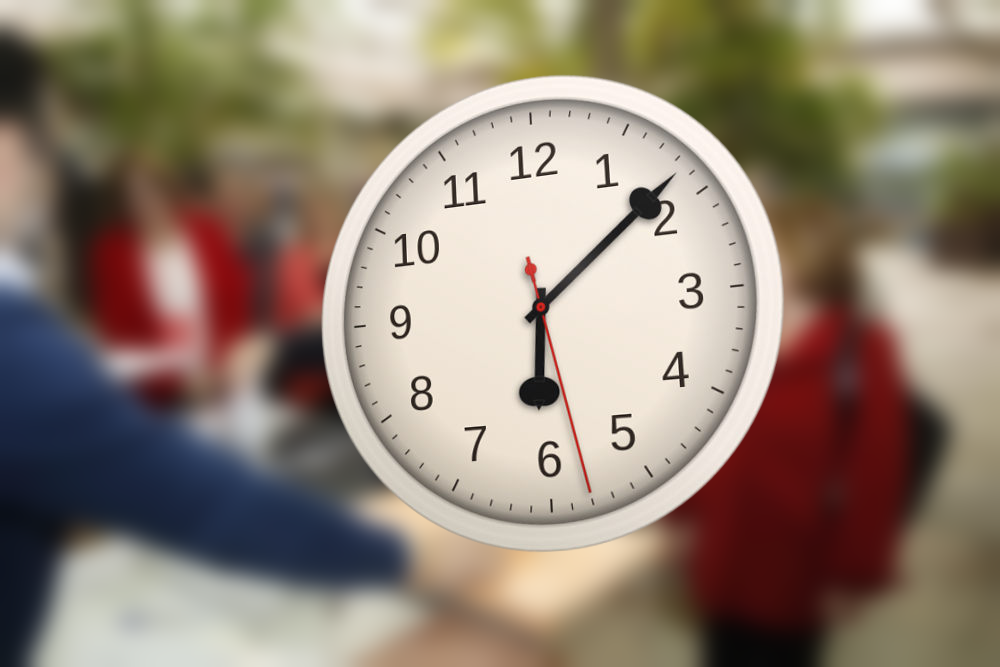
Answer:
6h08m28s
